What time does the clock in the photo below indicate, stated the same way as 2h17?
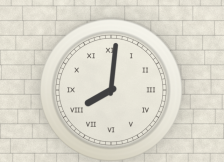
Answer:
8h01
